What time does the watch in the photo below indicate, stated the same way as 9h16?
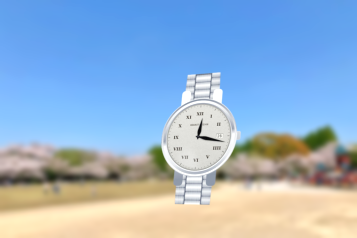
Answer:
12h17
